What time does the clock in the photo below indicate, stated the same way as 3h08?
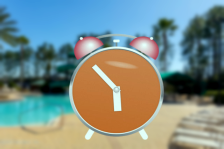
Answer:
5h53
